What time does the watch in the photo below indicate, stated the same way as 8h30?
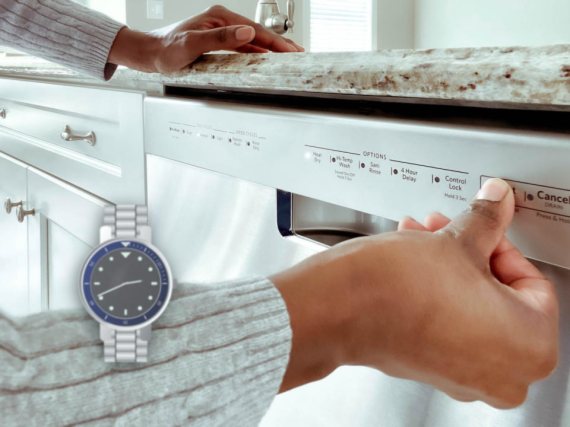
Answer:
2h41
